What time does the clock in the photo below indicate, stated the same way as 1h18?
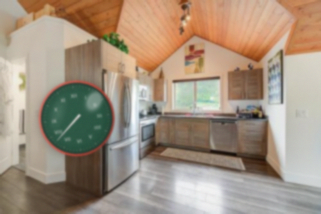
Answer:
7h38
